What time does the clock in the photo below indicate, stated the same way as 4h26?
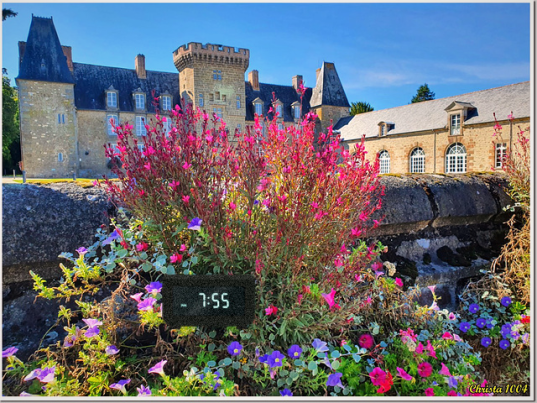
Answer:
7h55
